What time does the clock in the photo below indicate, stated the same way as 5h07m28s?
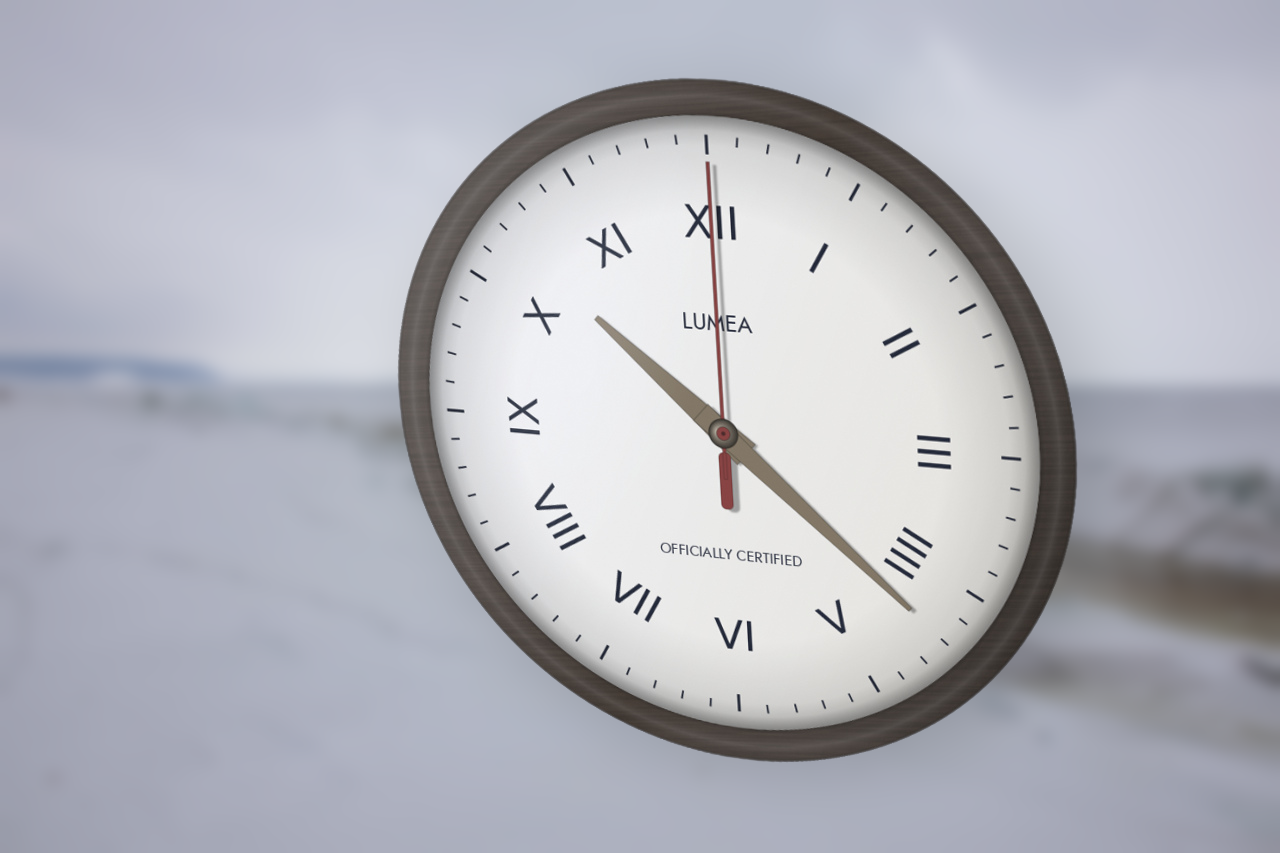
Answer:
10h22m00s
